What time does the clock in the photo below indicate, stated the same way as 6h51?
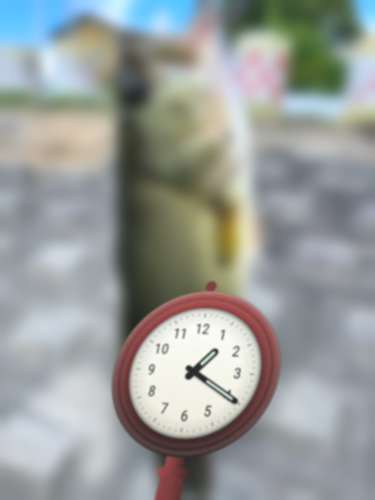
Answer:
1h20
